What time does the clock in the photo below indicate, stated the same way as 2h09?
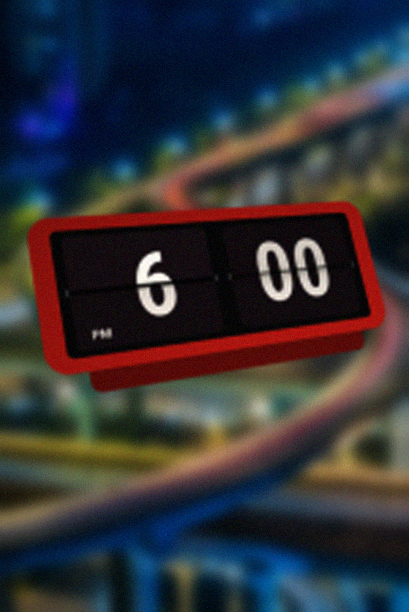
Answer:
6h00
